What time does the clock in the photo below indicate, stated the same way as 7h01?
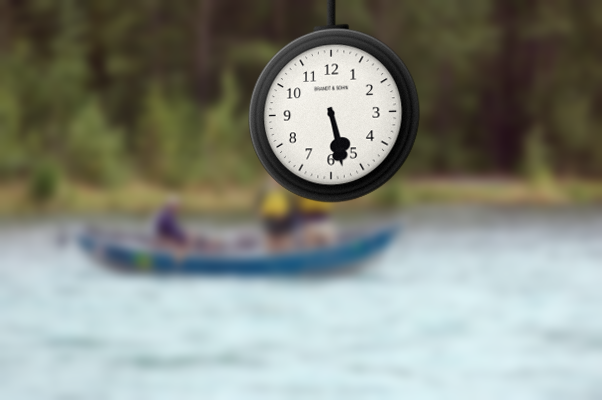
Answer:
5h28
